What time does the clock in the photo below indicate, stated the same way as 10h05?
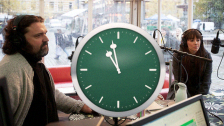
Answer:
10h58
